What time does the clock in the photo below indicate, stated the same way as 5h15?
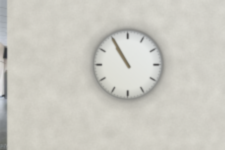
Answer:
10h55
